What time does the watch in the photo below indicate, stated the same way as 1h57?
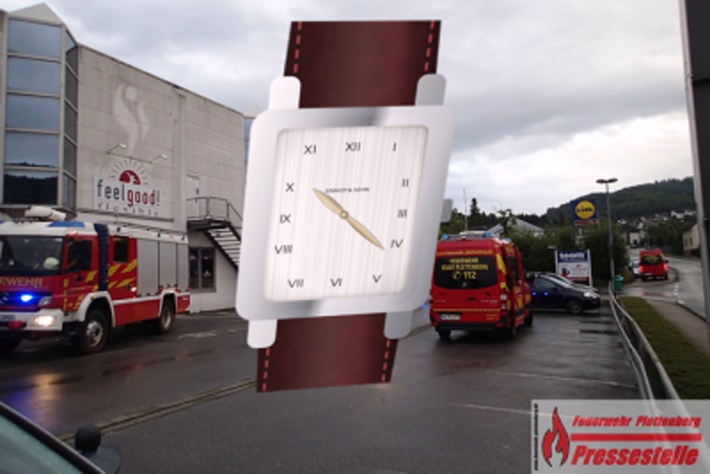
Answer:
10h22
